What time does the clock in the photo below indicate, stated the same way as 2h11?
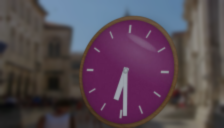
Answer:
6h29
